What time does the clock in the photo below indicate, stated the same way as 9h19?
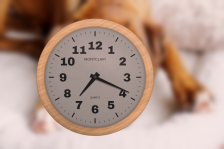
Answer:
7h19
